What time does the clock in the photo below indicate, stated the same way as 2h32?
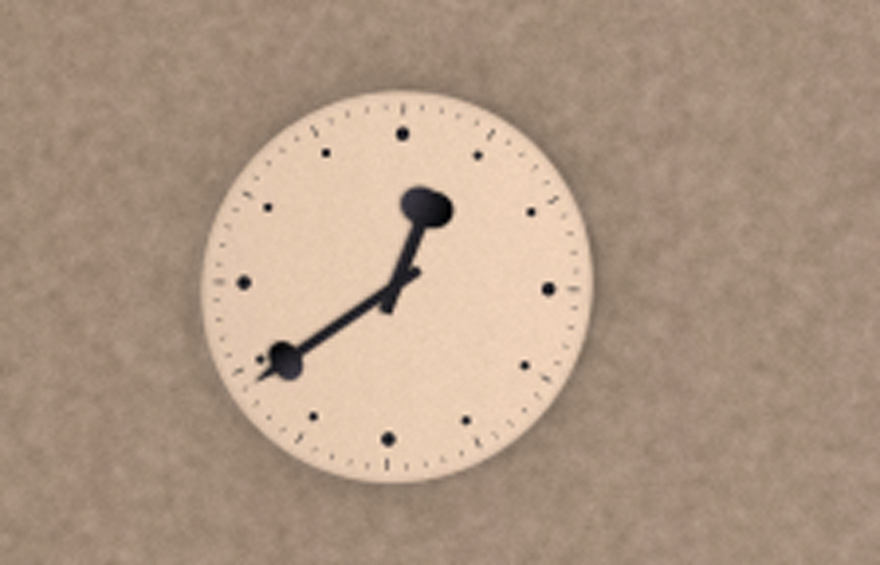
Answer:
12h39
